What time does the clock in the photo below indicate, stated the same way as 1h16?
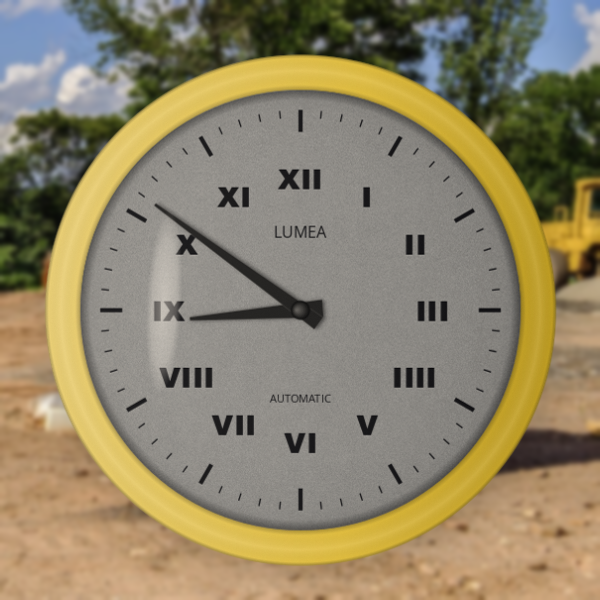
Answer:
8h51
